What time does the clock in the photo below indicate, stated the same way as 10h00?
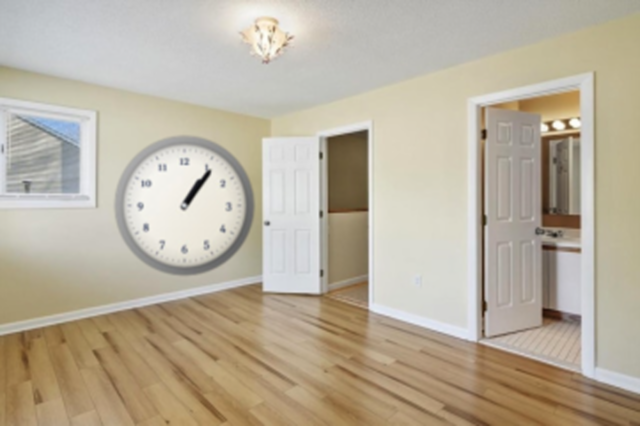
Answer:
1h06
